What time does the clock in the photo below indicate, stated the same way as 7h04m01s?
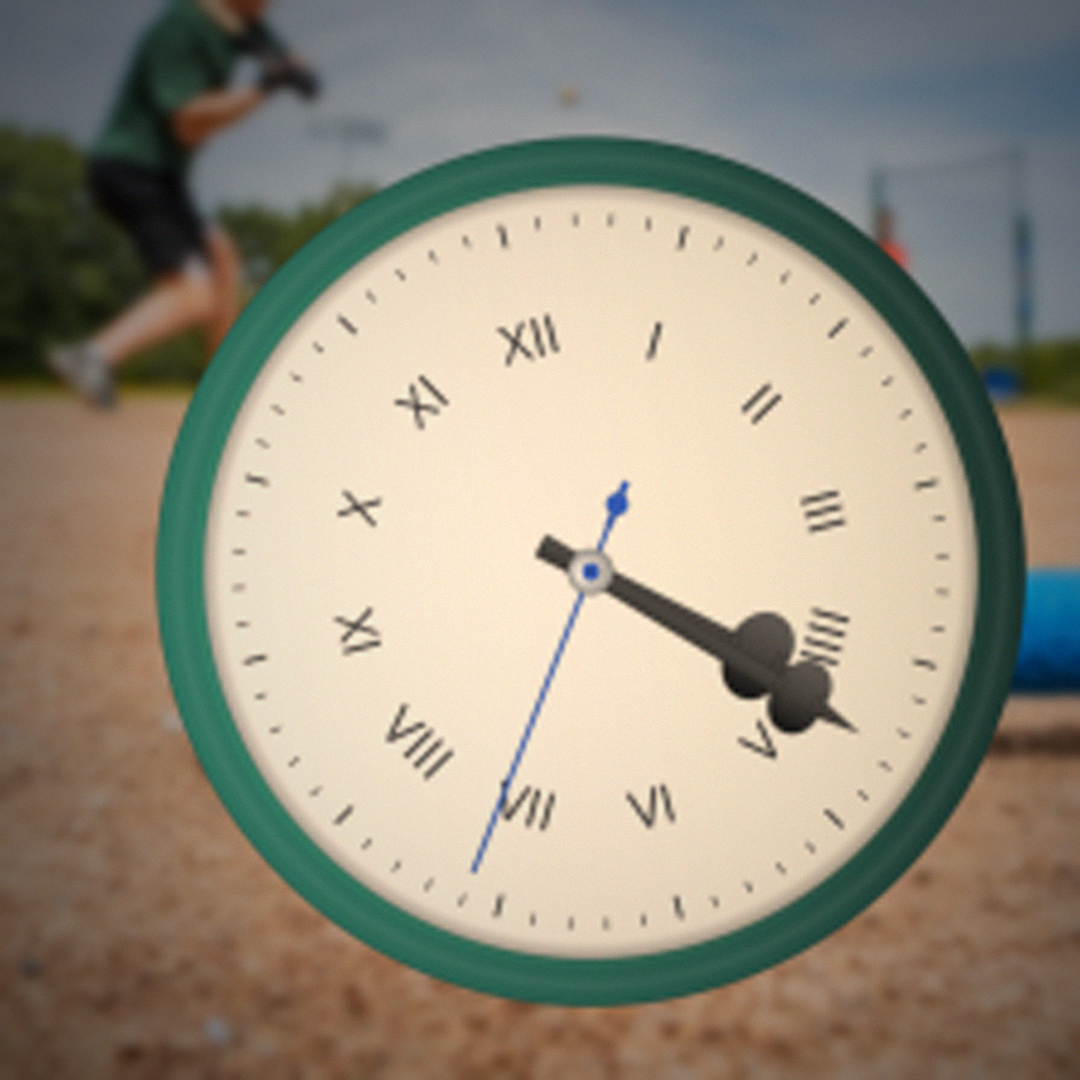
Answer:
4h22m36s
